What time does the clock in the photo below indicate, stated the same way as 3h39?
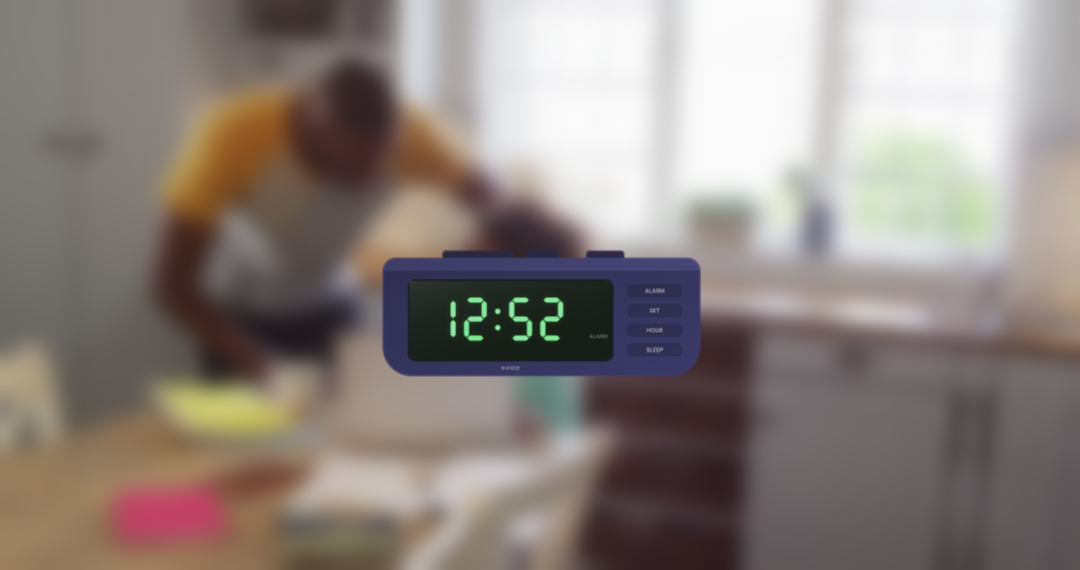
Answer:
12h52
